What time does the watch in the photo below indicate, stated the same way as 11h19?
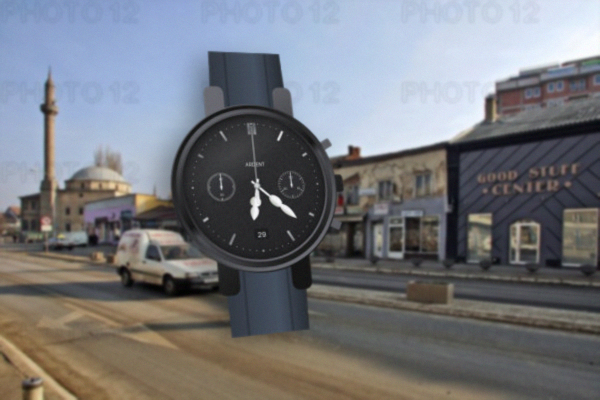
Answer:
6h22
